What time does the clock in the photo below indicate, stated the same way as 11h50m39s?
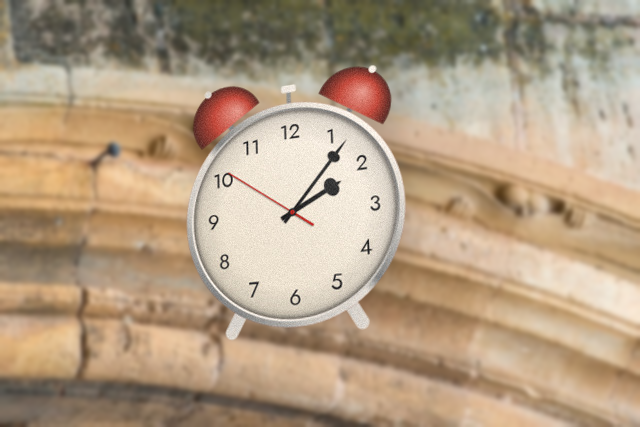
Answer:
2h06m51s
